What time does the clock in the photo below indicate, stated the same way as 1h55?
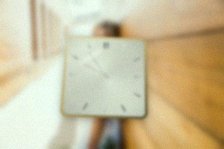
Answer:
9h54
